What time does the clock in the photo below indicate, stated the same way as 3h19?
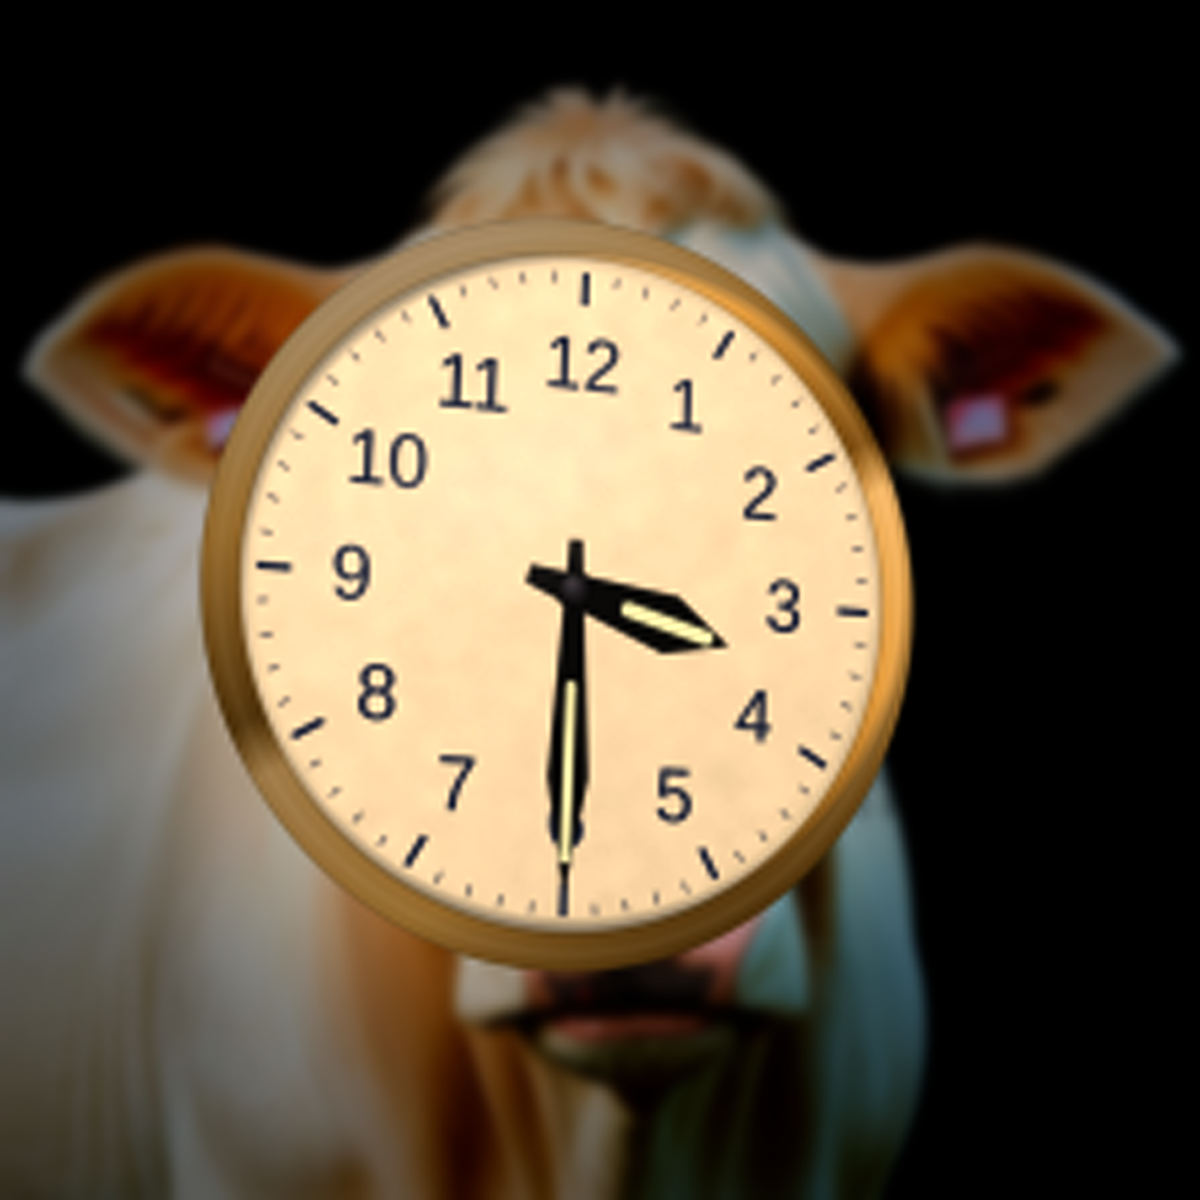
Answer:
3h30
